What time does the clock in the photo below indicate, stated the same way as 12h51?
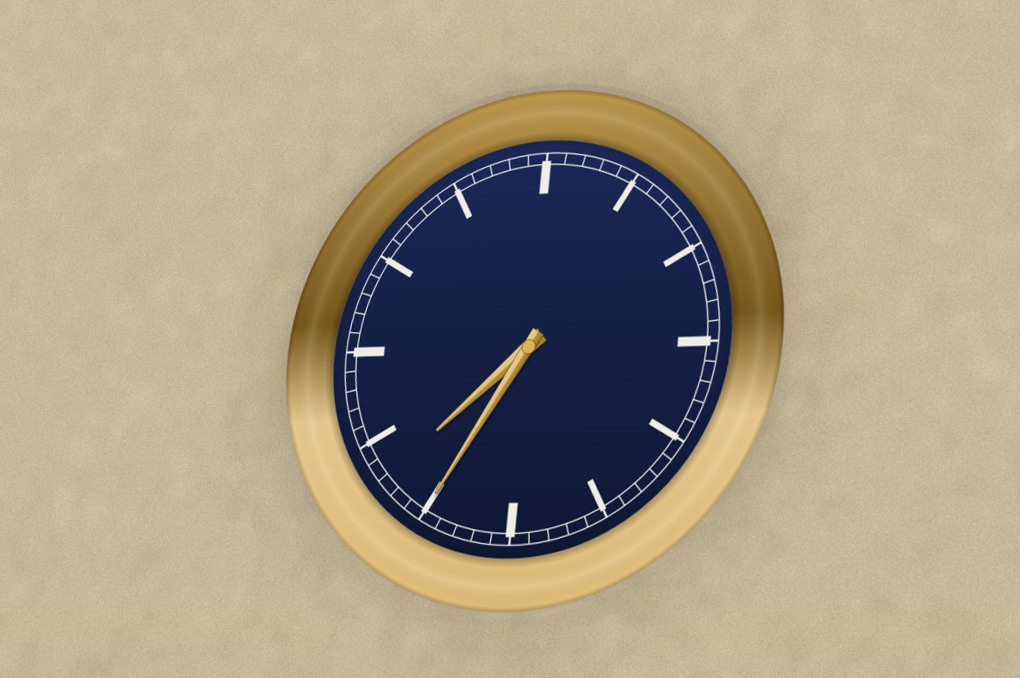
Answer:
7h35
